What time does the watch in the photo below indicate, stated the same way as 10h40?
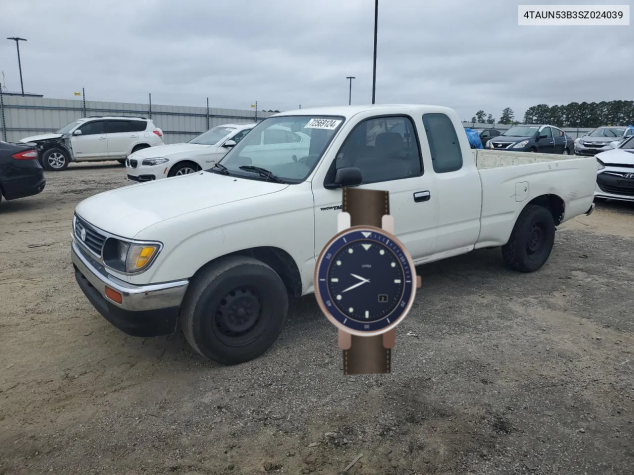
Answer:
9h41
